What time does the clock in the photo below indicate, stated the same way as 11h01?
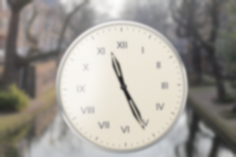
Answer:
11h26
